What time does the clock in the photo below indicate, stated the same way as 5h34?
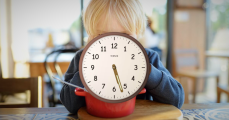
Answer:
5h27
